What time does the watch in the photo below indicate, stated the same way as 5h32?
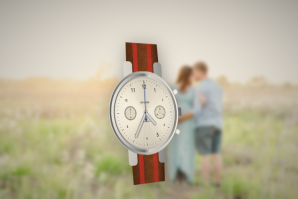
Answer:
4h35
